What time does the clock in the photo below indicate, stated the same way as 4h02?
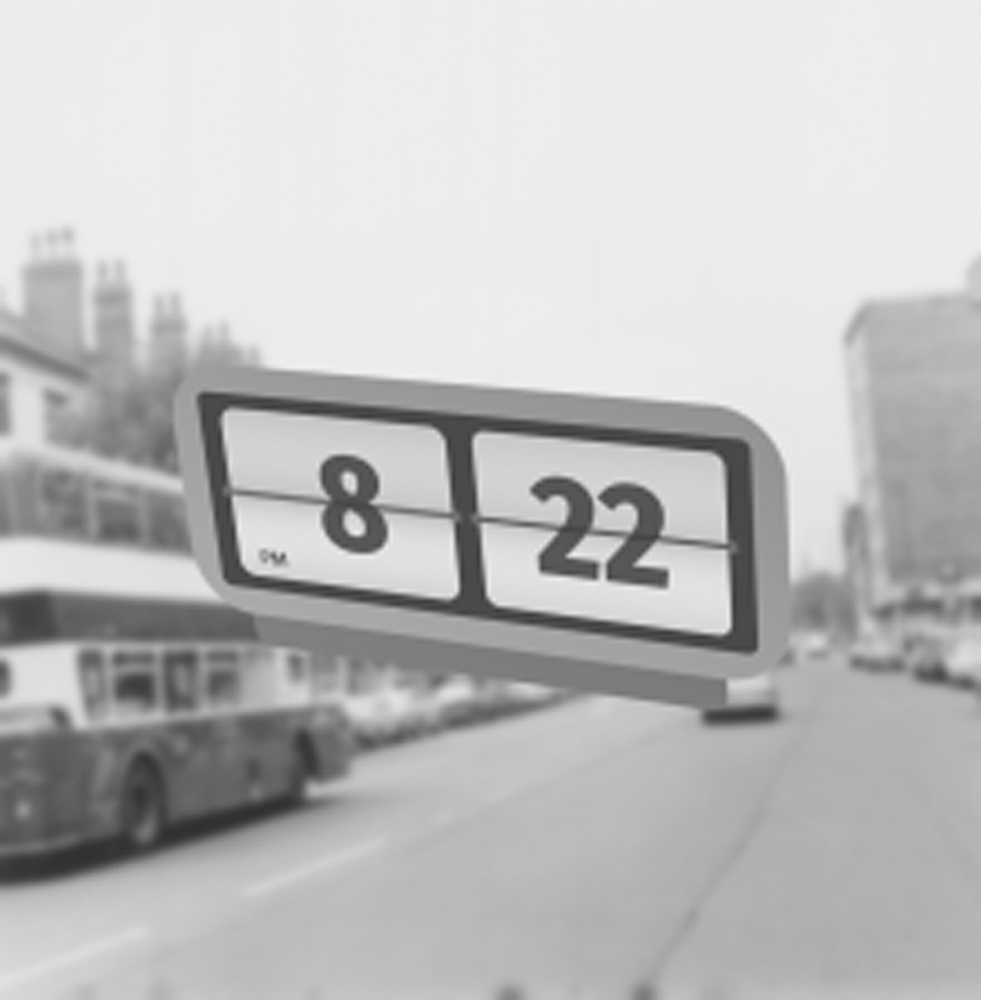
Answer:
8h22
